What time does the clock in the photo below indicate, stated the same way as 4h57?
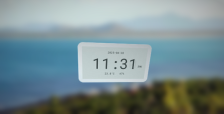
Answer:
11h31
